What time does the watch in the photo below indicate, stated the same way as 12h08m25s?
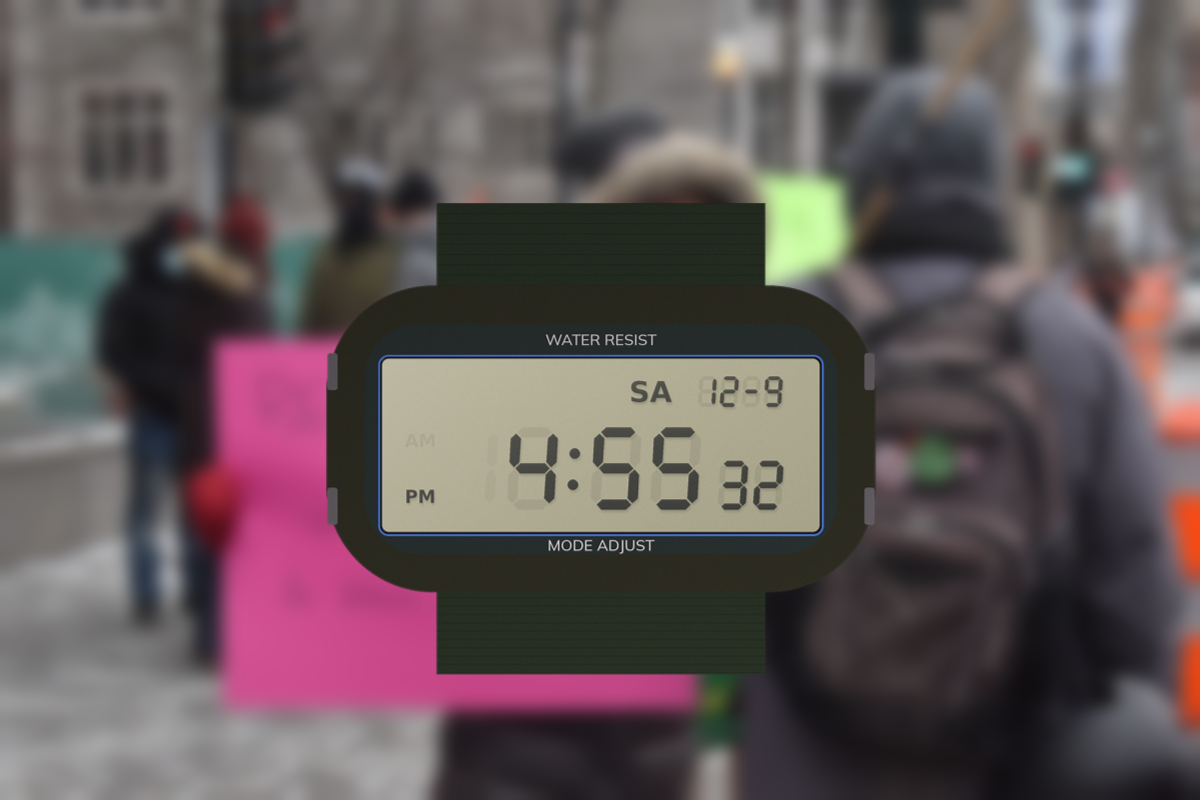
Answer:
4h55m32s
